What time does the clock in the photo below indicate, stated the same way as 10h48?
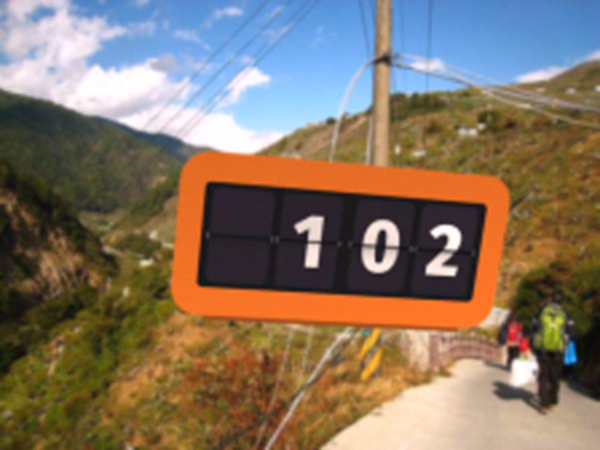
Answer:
1h02
